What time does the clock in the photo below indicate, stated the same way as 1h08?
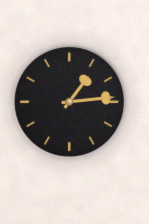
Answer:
1h14
